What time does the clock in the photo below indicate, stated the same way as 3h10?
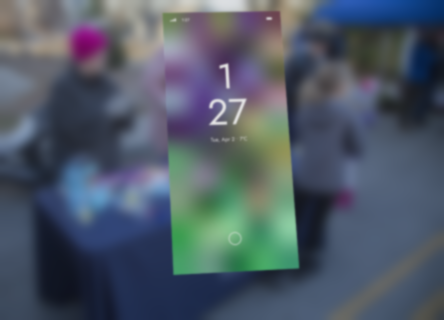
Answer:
1h27
